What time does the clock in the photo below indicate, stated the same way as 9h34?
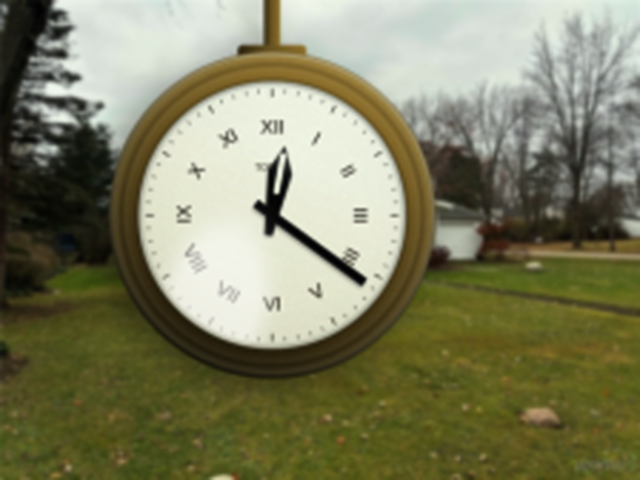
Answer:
12h21
